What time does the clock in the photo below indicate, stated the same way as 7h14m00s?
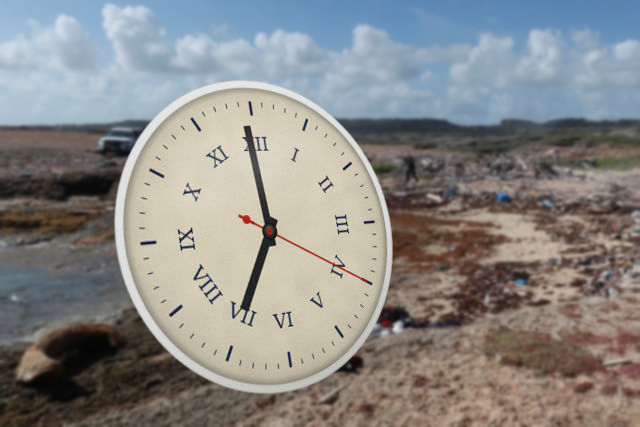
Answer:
6h59m20s
